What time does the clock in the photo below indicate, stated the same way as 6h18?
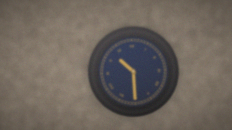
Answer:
10h30
